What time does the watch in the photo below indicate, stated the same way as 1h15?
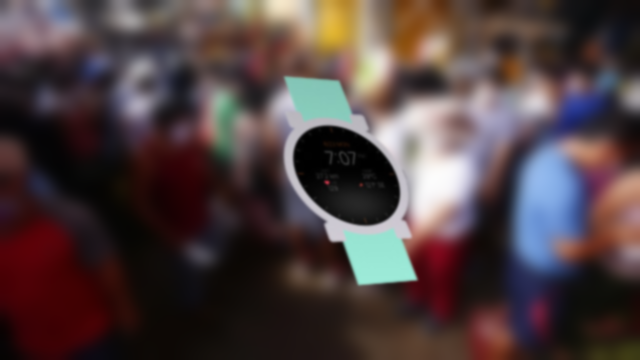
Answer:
7h07
